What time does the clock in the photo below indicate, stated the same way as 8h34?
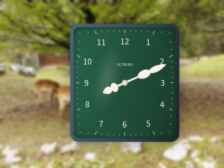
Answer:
8h11
